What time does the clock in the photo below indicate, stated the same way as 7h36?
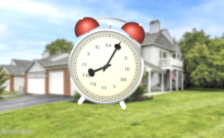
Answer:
8h04
